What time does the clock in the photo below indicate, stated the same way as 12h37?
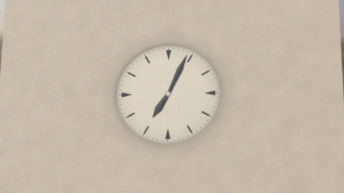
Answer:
7h04
